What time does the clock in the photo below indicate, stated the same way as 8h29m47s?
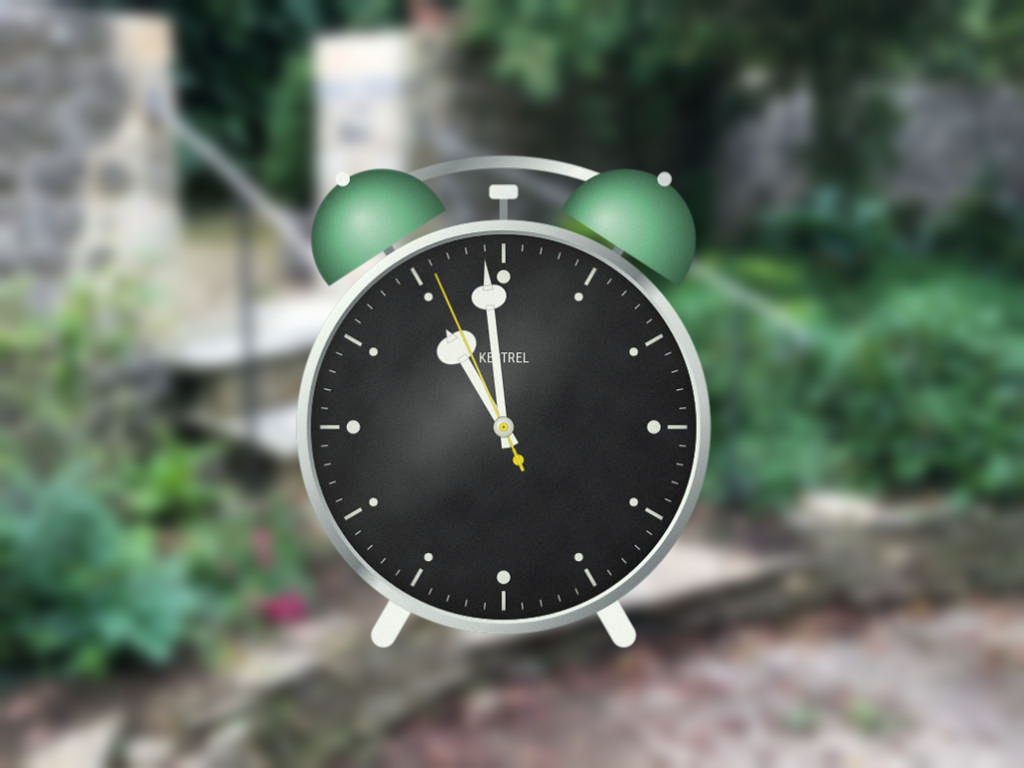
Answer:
10h58m56s
